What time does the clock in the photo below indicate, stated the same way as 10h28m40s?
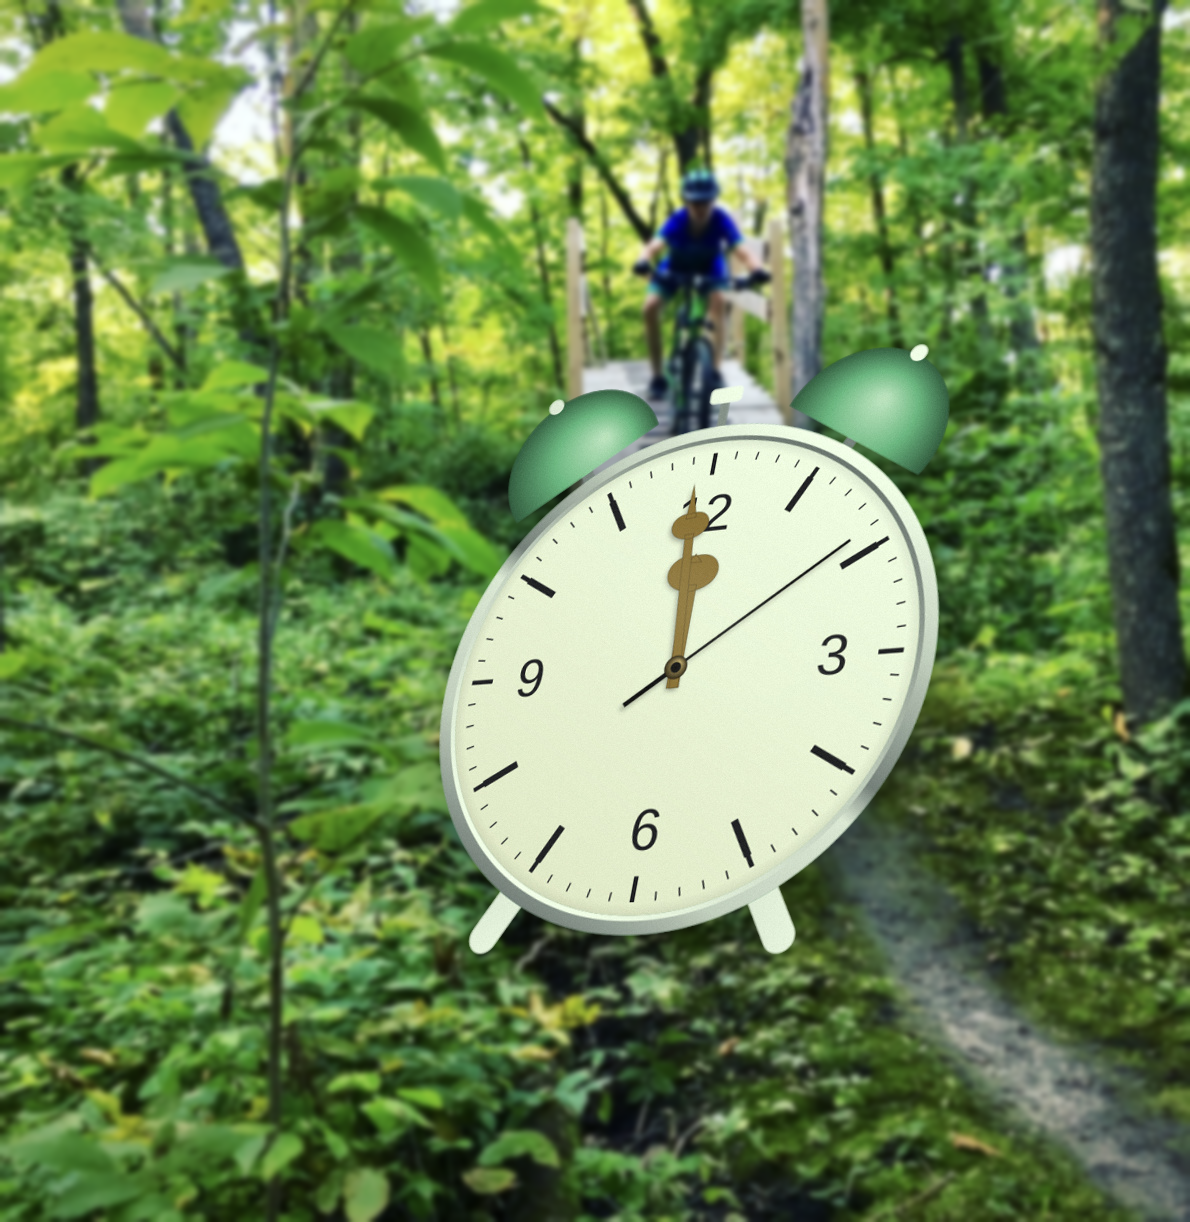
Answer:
11h59m09s
